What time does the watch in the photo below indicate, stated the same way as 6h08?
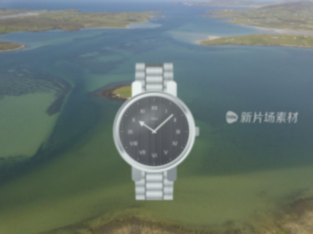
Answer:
10h08
